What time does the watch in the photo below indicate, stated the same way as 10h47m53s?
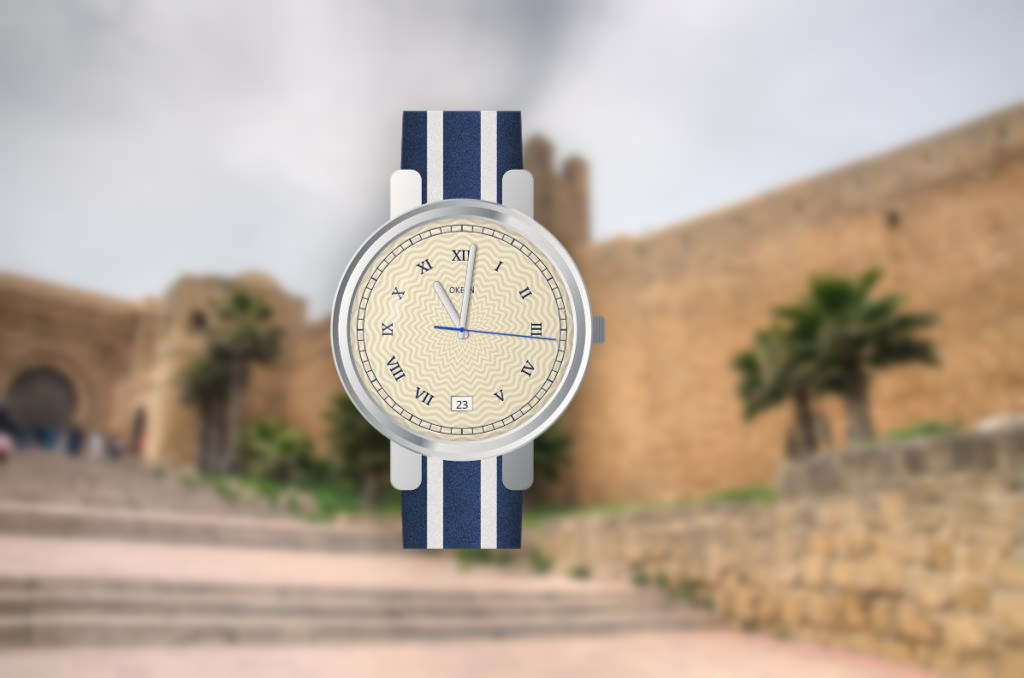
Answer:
11h01m16s
